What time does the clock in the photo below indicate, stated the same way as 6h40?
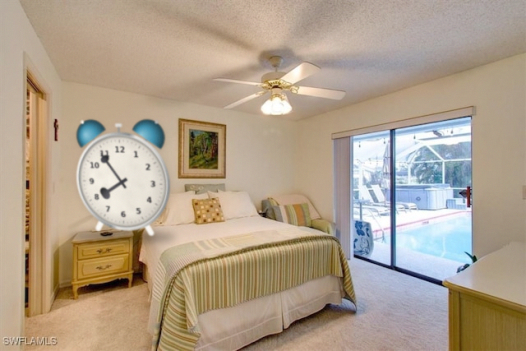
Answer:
7h54
